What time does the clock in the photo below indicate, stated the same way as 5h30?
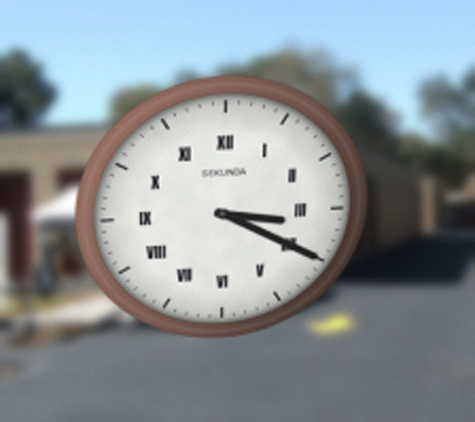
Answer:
3h20
